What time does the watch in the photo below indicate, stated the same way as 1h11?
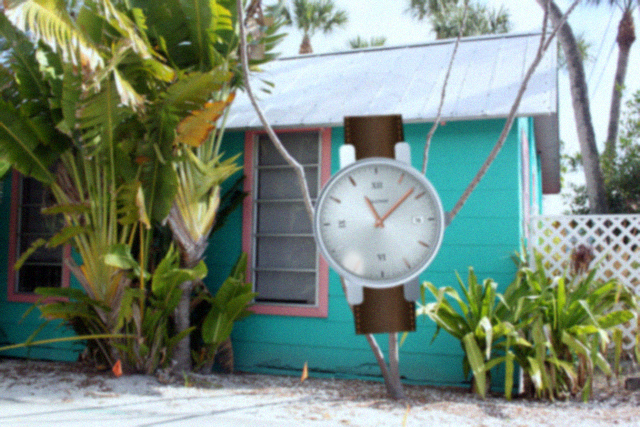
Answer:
11h08
